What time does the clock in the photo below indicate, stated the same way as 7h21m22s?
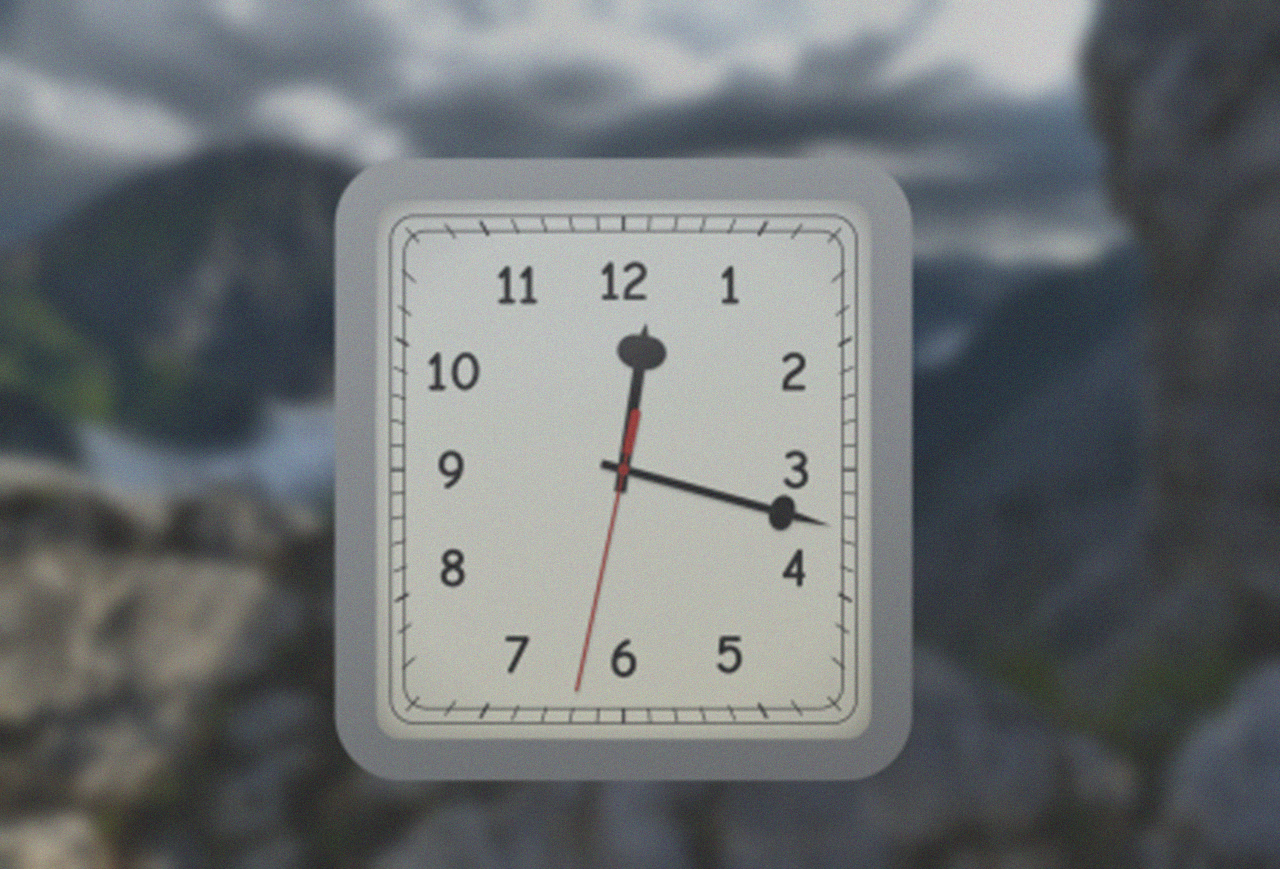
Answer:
12h17m32s
